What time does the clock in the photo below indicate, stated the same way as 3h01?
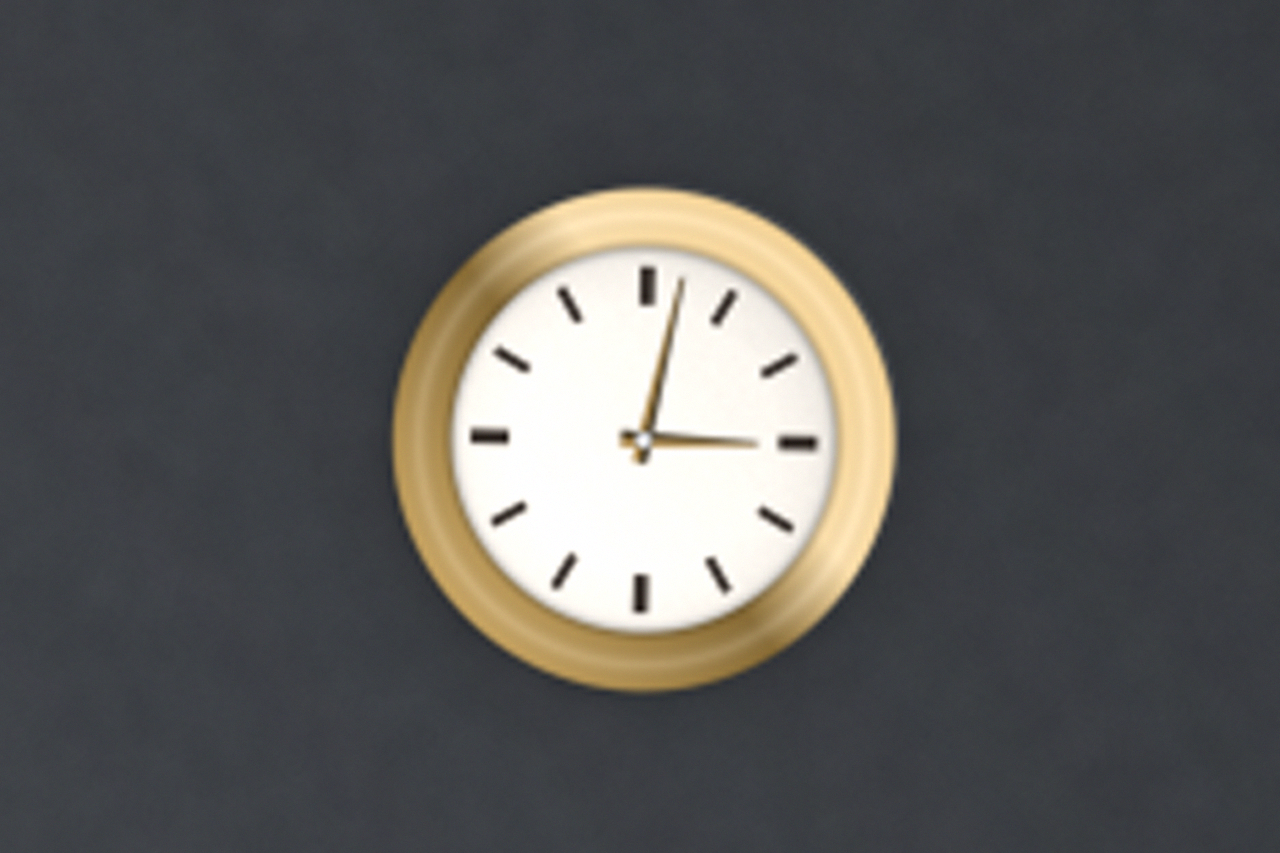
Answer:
3h02
